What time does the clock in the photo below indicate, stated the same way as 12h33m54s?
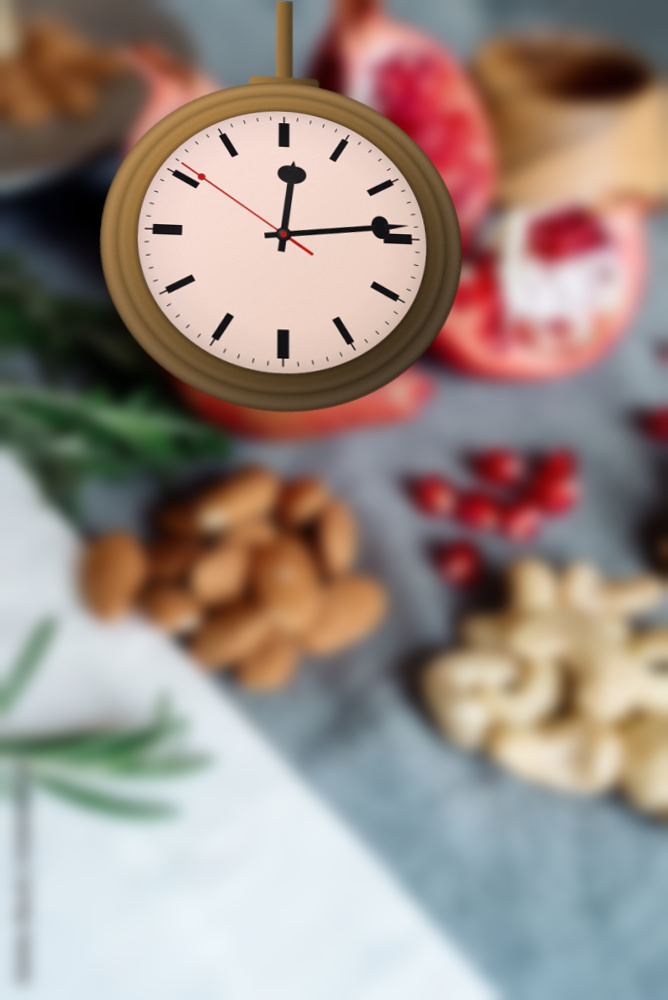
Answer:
12h13m51s
